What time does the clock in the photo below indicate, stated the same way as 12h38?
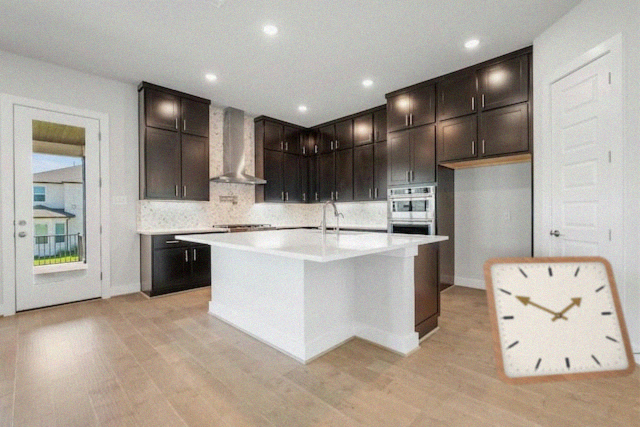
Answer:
1h50
